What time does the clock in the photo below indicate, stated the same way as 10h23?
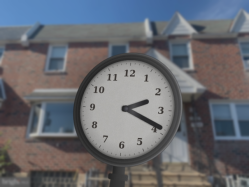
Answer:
2h19
